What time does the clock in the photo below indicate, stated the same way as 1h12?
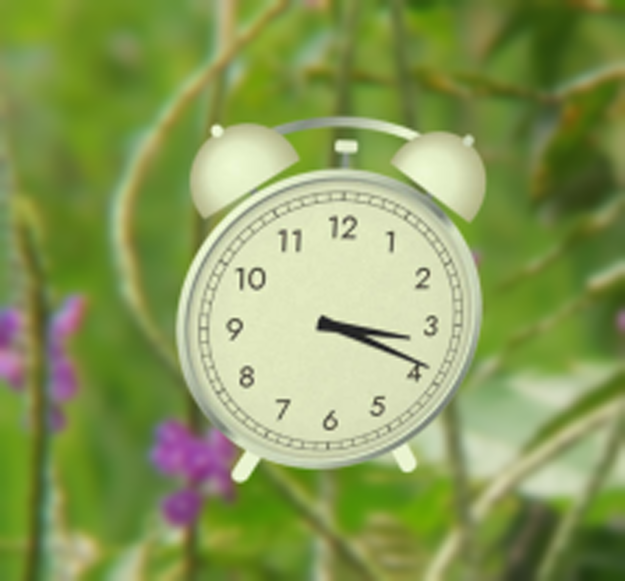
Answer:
3h19
